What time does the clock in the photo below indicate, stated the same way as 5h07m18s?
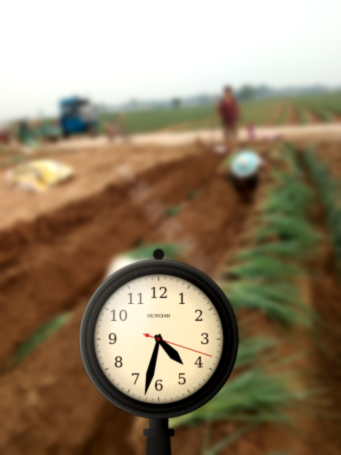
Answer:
4h32m18s
